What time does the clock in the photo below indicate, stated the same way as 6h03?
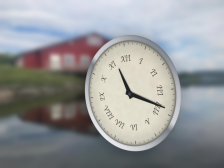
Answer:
11h19
